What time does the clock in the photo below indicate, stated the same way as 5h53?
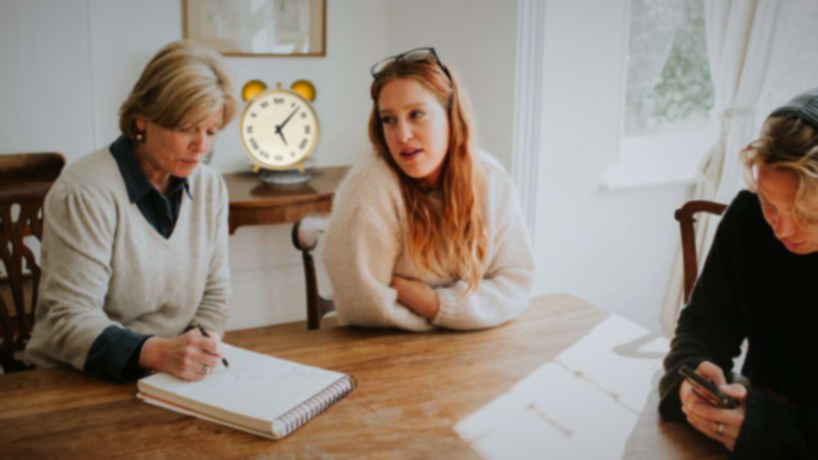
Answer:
5h07
